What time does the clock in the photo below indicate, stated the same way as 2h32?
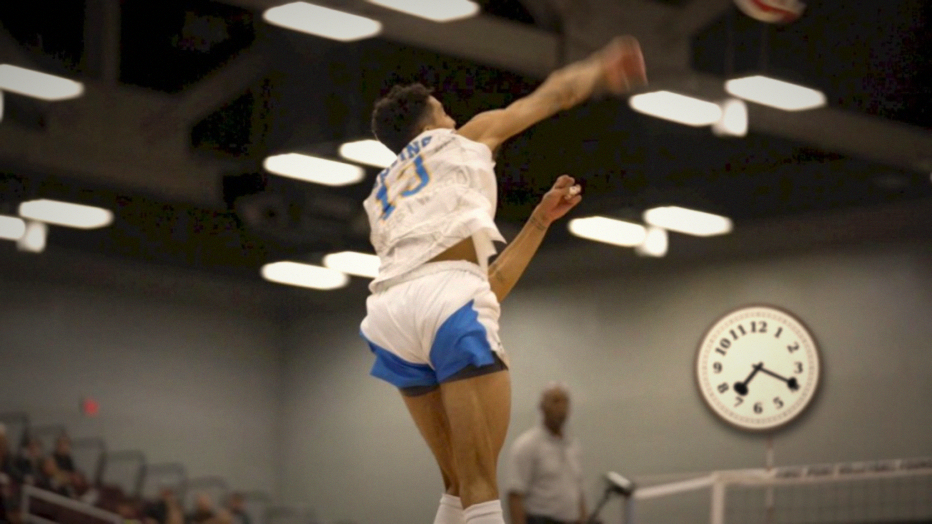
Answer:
7h19
